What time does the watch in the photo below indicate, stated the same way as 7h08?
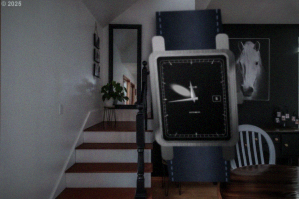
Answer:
11h44
